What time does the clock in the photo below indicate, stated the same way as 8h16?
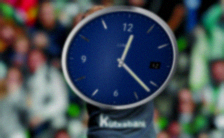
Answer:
12h22
